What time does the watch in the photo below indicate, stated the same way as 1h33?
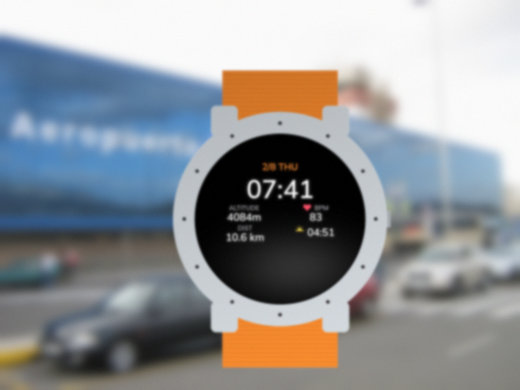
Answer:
7h41
